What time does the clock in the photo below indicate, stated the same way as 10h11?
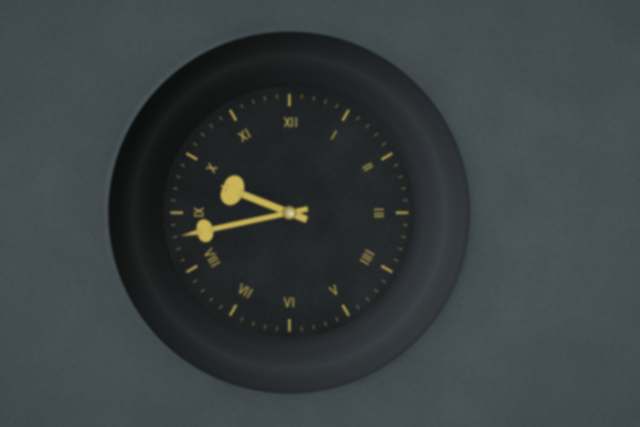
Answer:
9h43
